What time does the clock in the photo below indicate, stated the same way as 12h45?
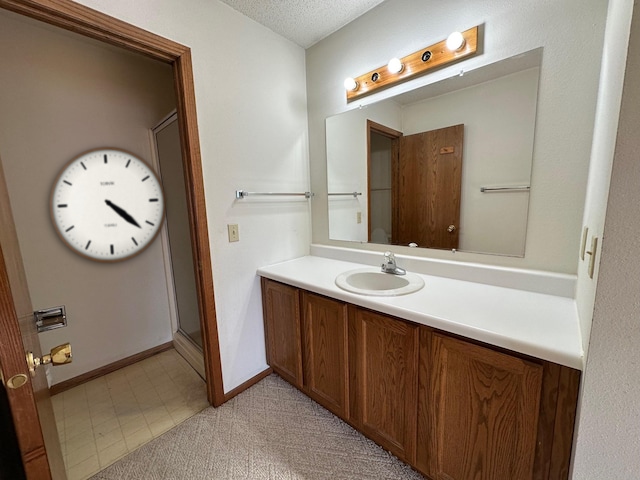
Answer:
4h22
